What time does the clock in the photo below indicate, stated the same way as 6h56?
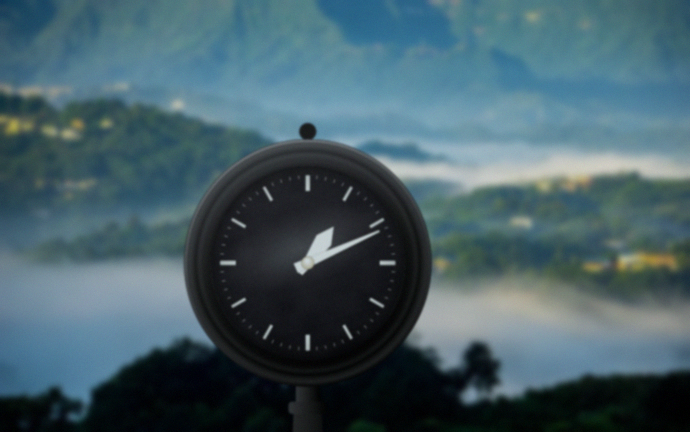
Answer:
1h11
